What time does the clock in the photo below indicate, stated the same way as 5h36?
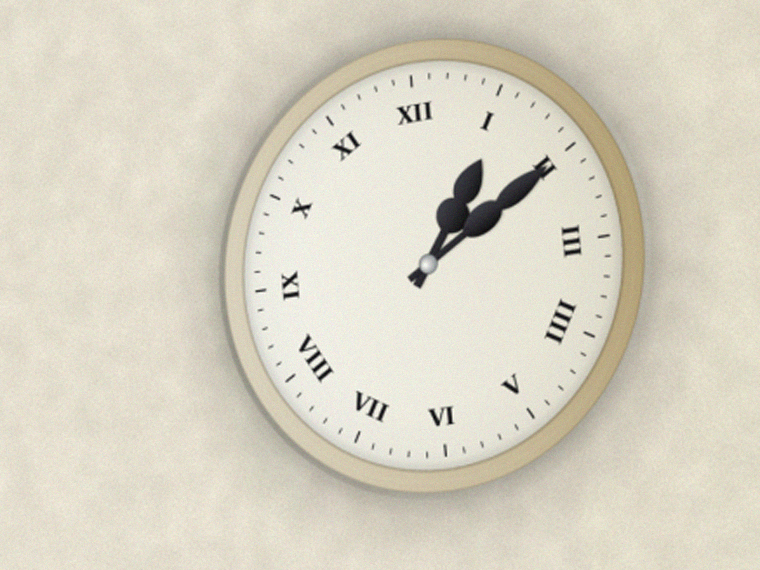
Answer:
1h10
